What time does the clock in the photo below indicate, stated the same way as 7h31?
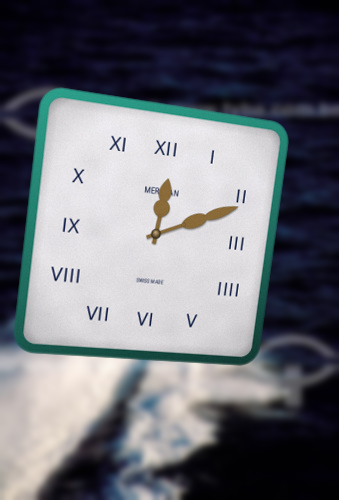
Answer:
12h11
